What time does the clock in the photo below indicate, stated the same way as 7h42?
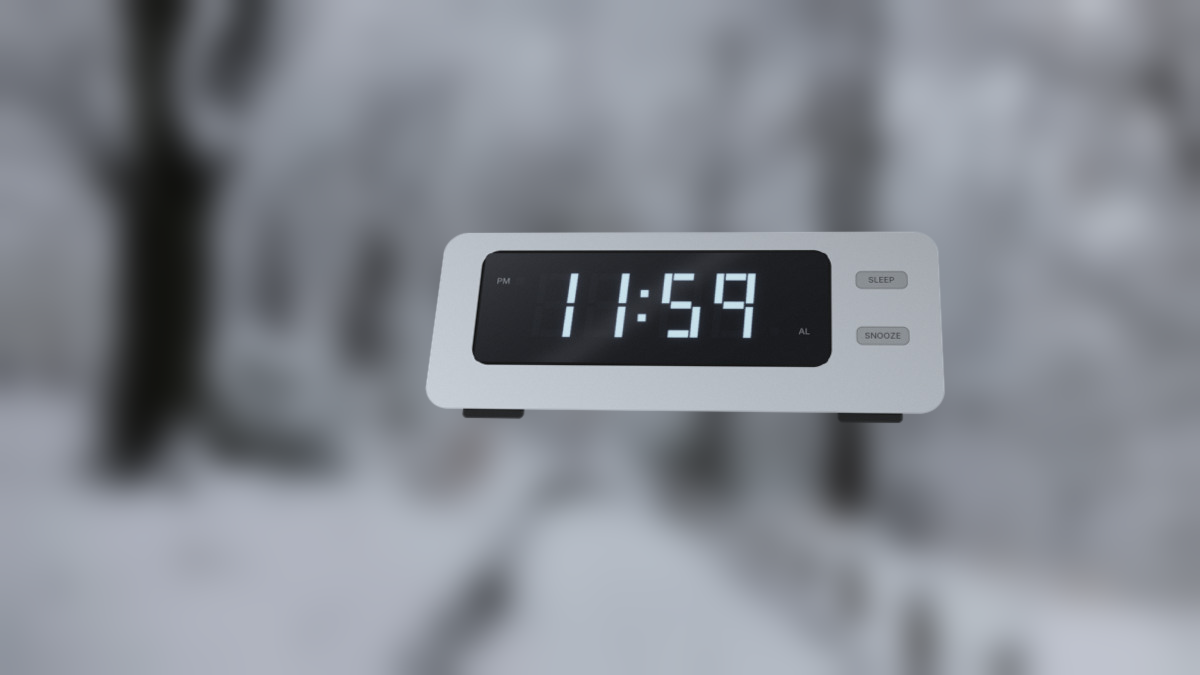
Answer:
11h59
